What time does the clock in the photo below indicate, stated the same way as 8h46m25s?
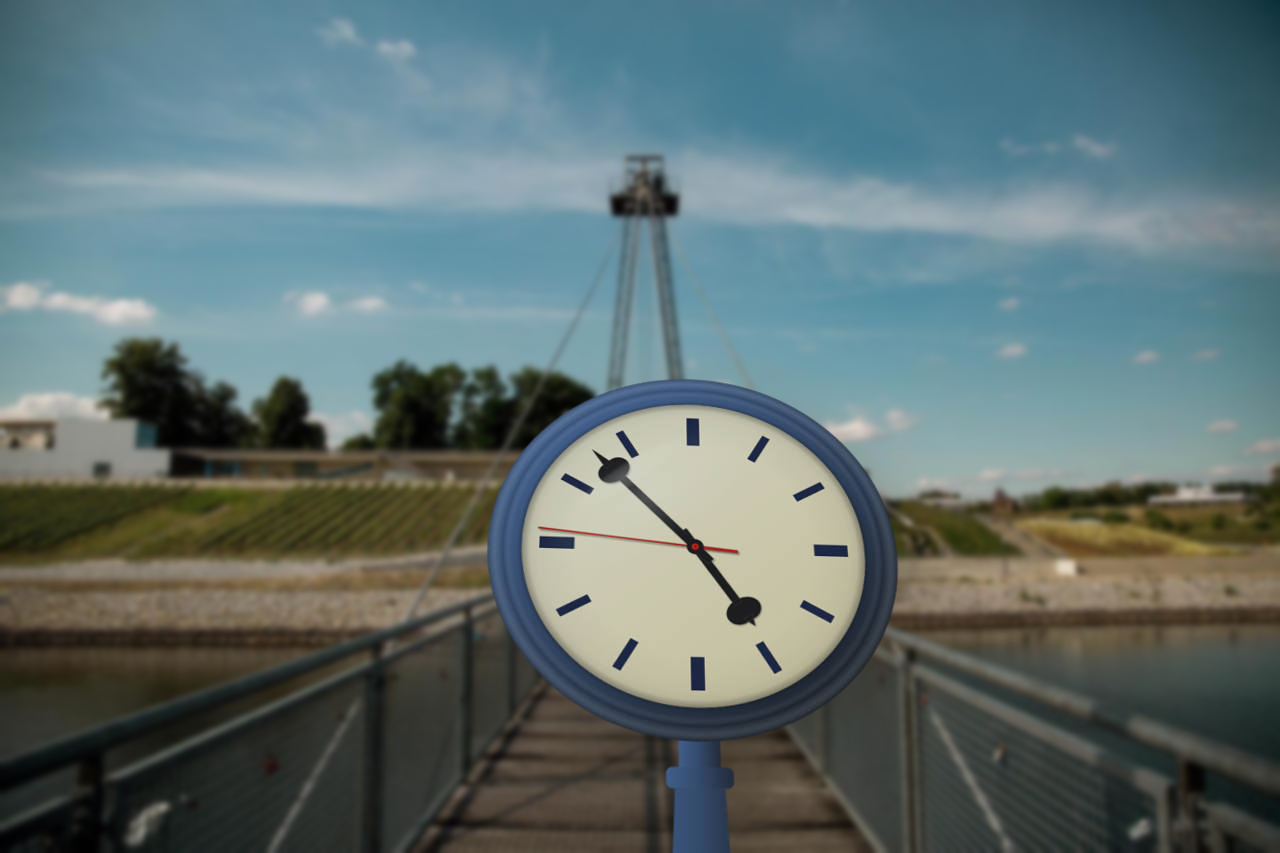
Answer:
4h52m46s
